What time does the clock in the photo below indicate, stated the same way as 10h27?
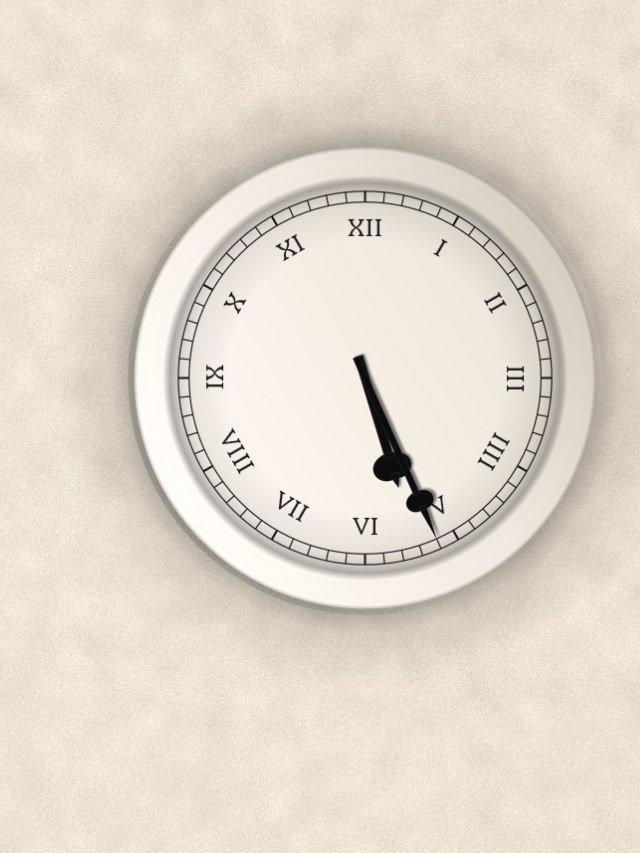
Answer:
5h26
